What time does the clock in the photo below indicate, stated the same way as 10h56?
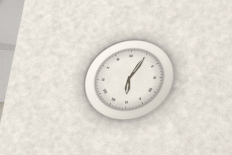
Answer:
6h05
